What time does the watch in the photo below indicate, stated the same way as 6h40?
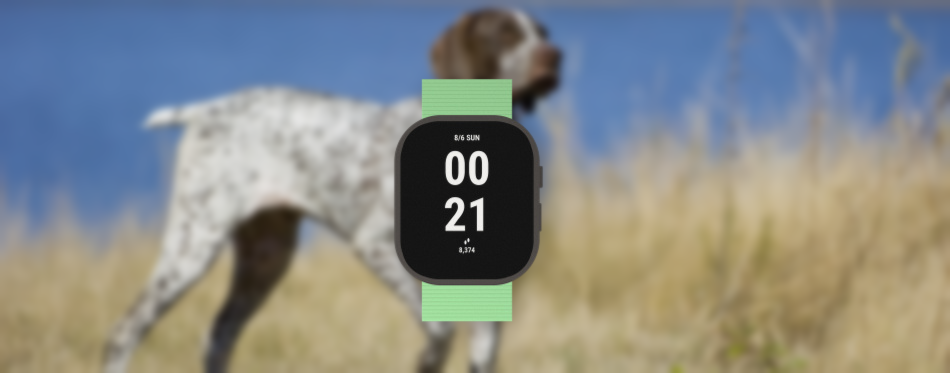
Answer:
0h21
